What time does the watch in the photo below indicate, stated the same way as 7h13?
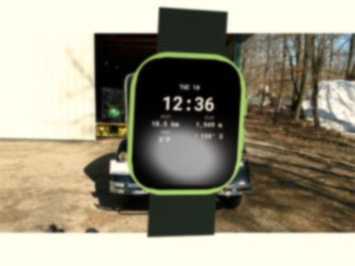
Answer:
12h36
